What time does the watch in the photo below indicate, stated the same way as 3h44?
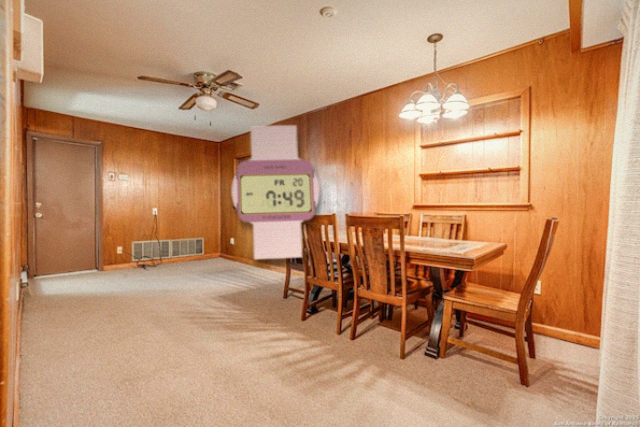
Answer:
7h49
